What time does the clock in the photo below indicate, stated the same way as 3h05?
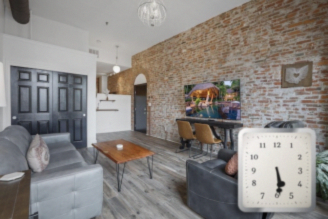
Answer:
5h29
